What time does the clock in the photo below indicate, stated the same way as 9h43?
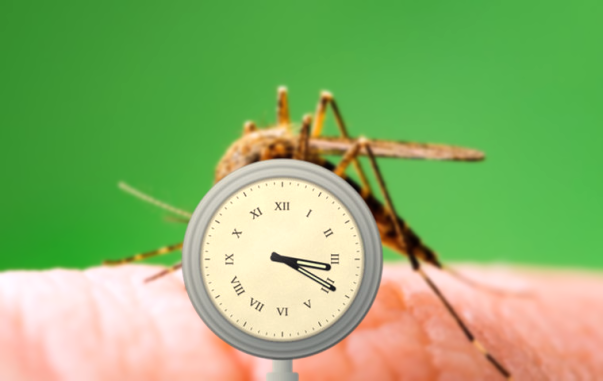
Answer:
3h20
